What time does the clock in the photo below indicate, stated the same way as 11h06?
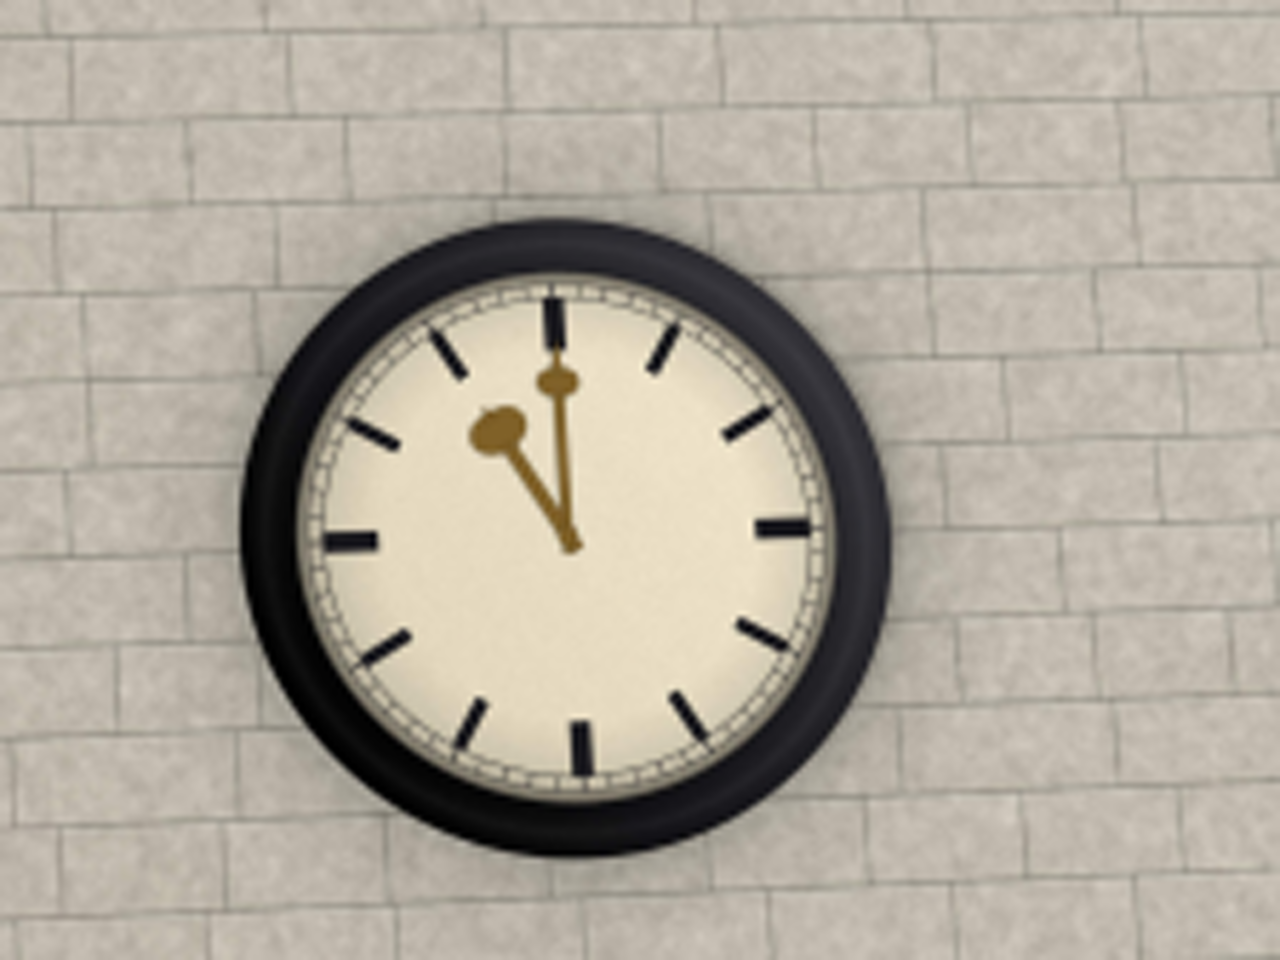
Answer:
11h00
